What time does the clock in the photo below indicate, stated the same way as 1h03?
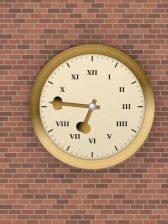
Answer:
6h46
